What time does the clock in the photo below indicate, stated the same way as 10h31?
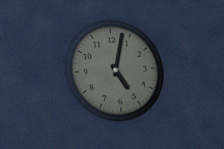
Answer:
5h03
